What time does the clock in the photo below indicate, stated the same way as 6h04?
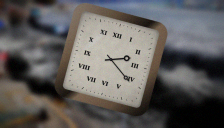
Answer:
2h21
